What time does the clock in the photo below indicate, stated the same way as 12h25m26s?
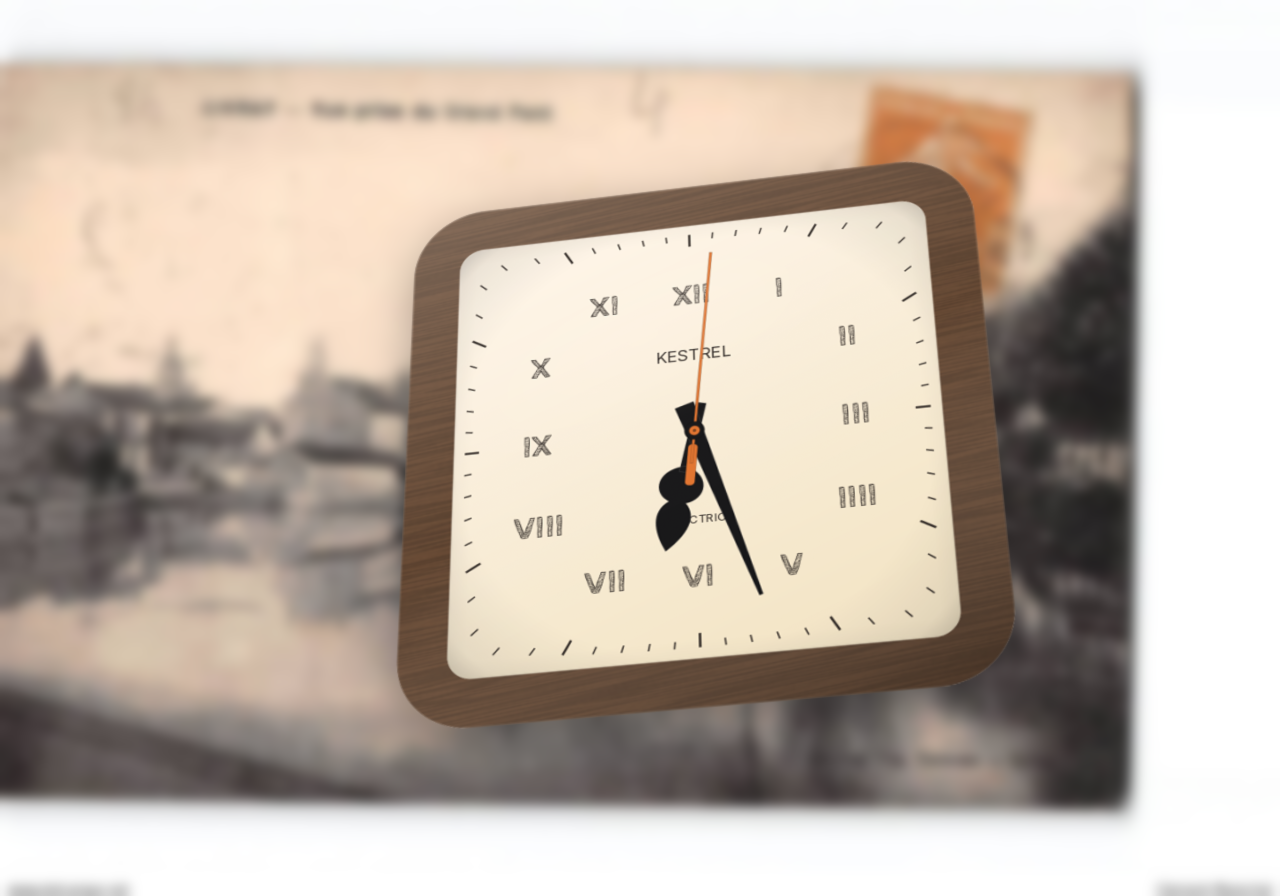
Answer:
6h27m01s
